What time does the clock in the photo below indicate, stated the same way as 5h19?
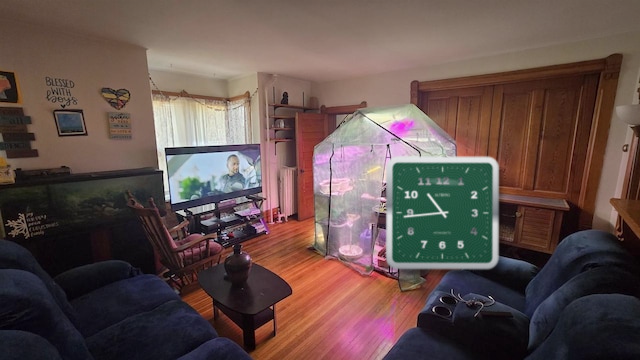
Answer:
10h44
